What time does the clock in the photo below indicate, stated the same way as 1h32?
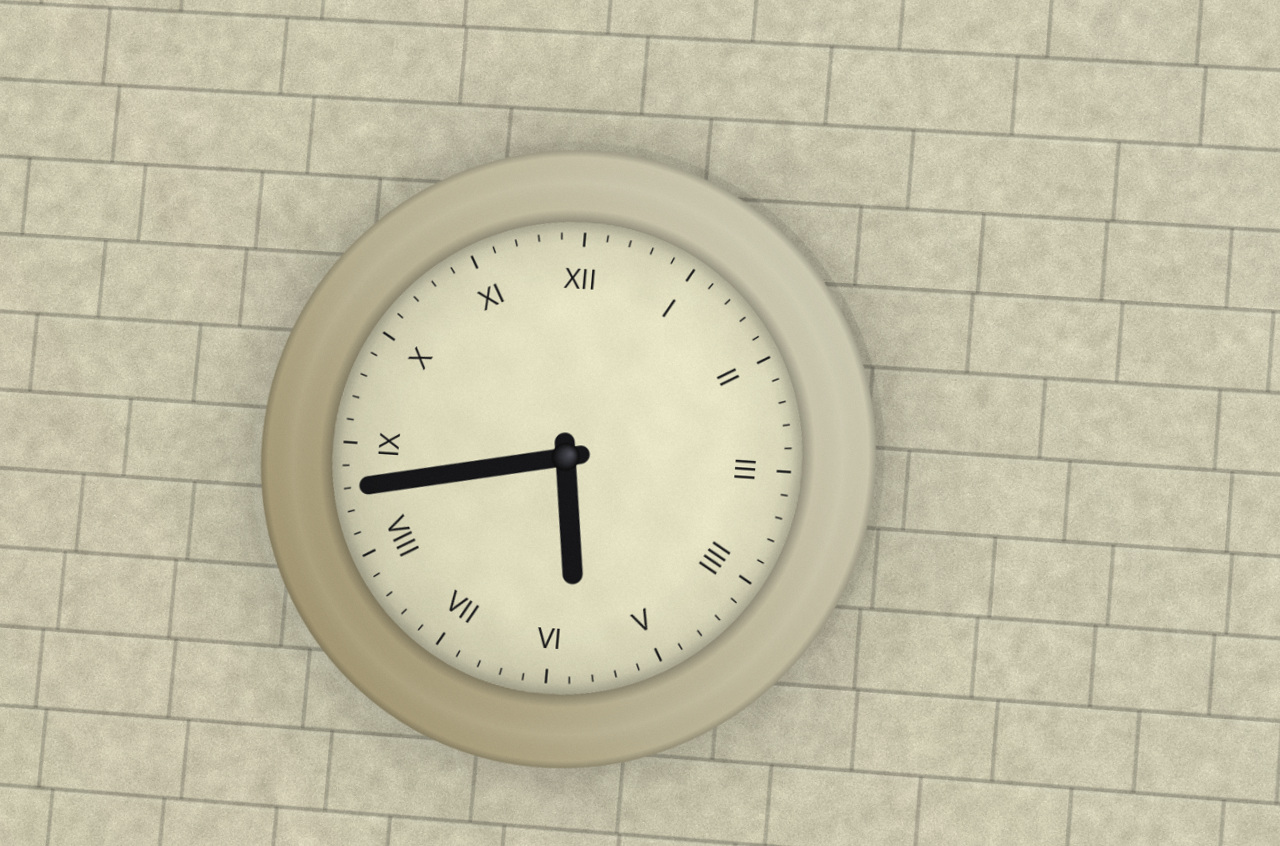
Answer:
5h43
